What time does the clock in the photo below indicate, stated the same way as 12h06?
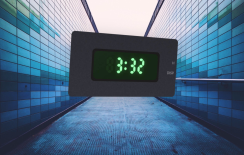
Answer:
3h32
